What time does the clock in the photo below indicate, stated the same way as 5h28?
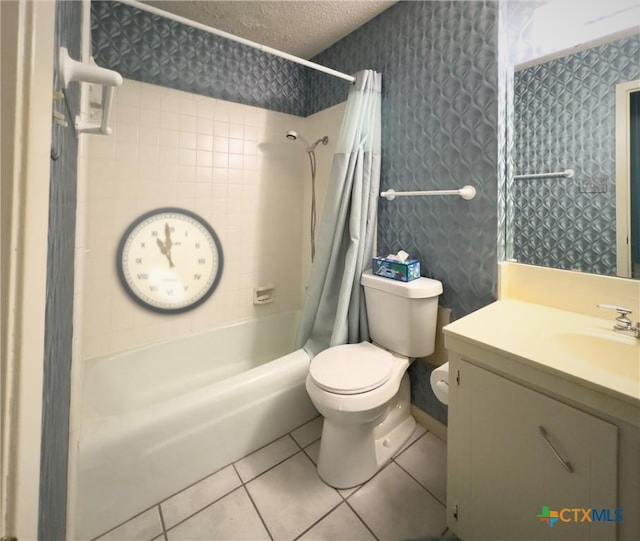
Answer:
10h59
